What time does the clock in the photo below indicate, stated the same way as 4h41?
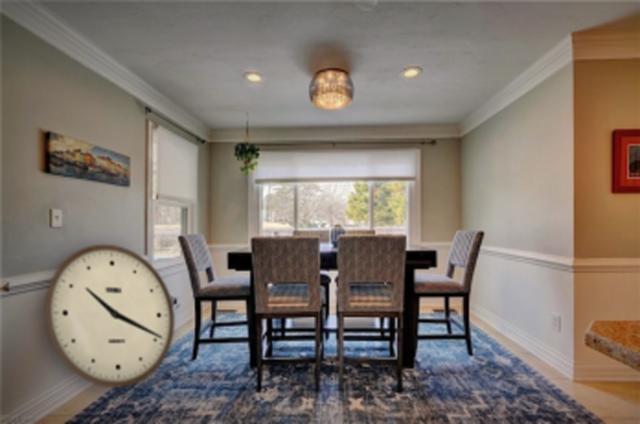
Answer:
10h19
